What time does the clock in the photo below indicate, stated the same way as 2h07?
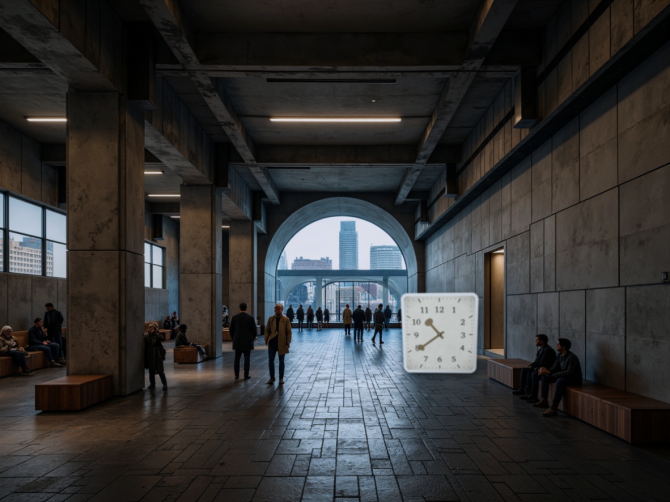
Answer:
10h39
